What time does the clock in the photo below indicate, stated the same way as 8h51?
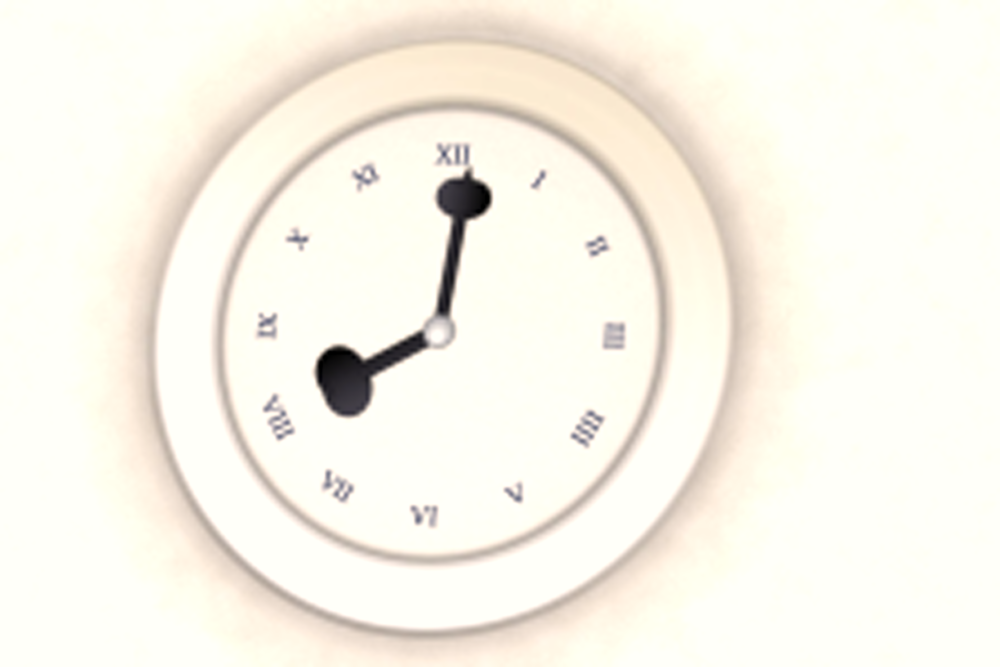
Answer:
8h01
